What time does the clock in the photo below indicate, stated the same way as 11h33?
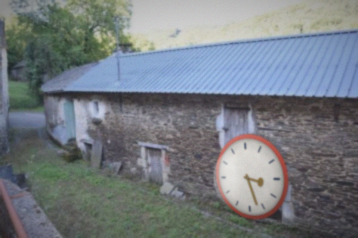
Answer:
3h27
